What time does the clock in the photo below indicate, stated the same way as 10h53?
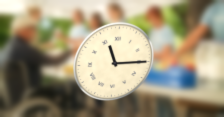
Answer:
11h15
